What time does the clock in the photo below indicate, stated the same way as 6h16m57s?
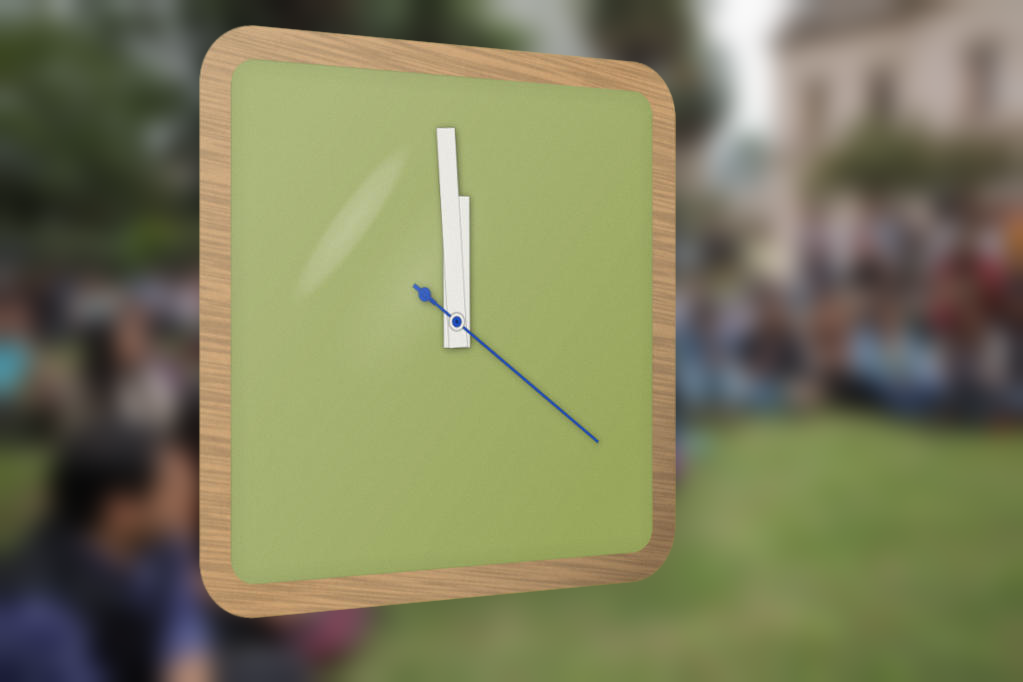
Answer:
11h59m21s
